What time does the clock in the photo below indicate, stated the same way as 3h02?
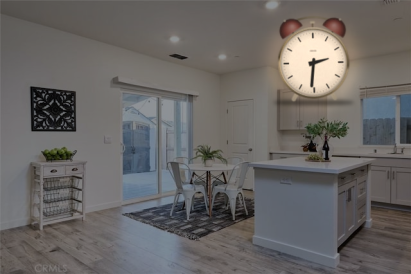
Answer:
2h31
